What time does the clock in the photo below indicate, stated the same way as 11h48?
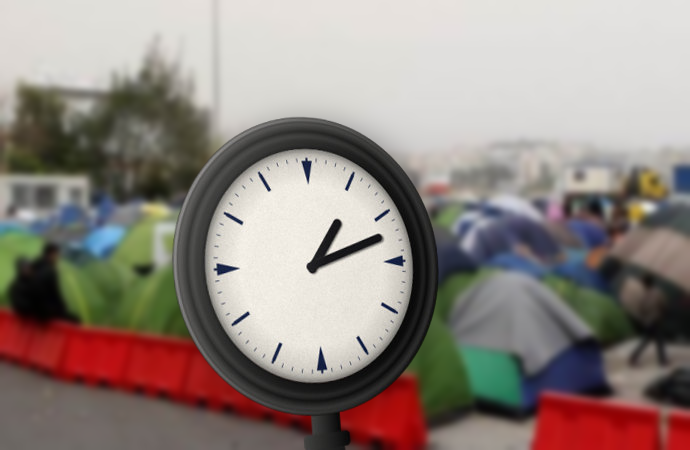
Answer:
1h12
